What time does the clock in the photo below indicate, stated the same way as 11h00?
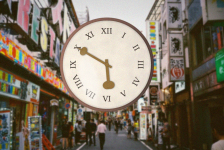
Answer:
5h50
